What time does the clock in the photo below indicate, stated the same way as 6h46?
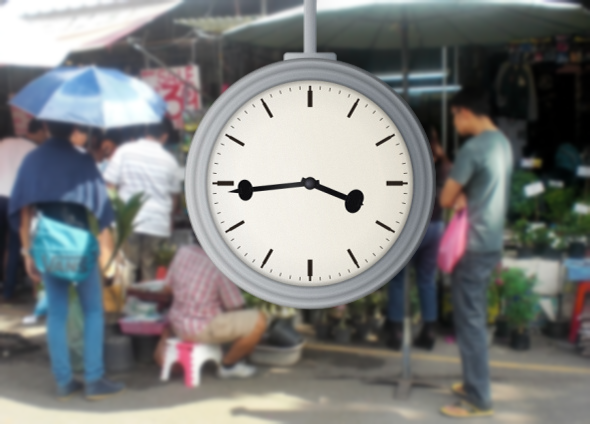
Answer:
3h44
